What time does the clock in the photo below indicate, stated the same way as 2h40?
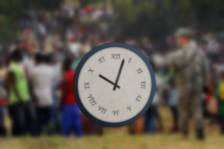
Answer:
10h03
